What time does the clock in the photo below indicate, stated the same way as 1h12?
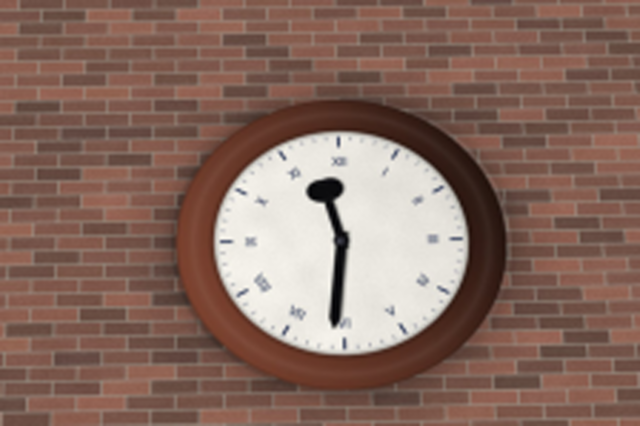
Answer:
11h31
